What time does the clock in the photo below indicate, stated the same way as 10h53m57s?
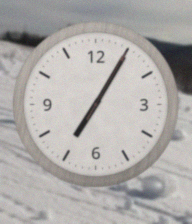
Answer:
7h05m05s
